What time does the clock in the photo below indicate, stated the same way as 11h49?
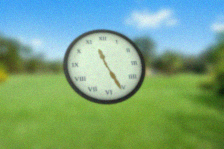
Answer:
11h26
